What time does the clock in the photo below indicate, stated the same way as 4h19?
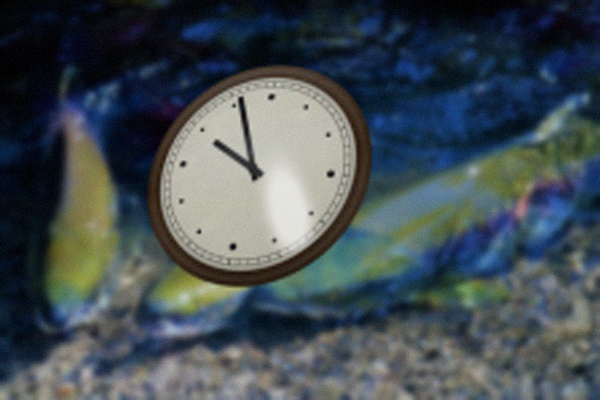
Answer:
9h56
